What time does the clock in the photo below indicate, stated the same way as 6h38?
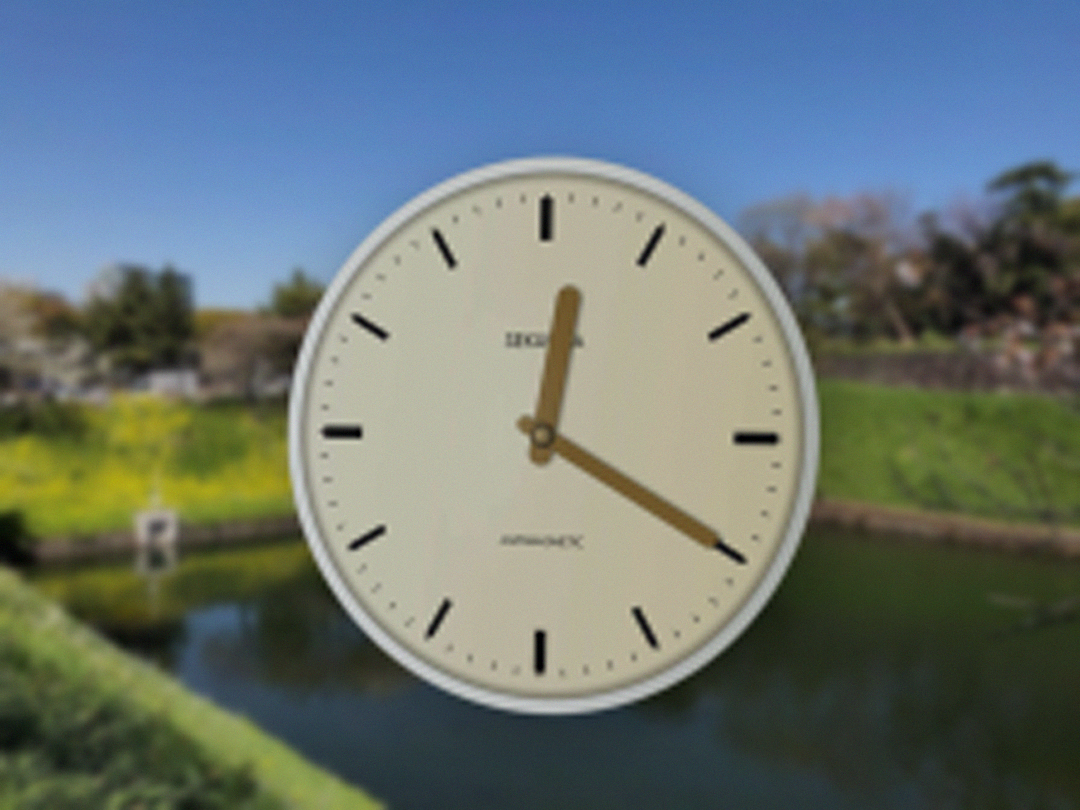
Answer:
12h20
